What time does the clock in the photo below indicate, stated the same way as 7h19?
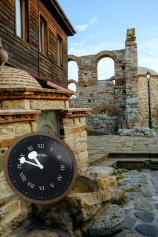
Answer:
10h48
